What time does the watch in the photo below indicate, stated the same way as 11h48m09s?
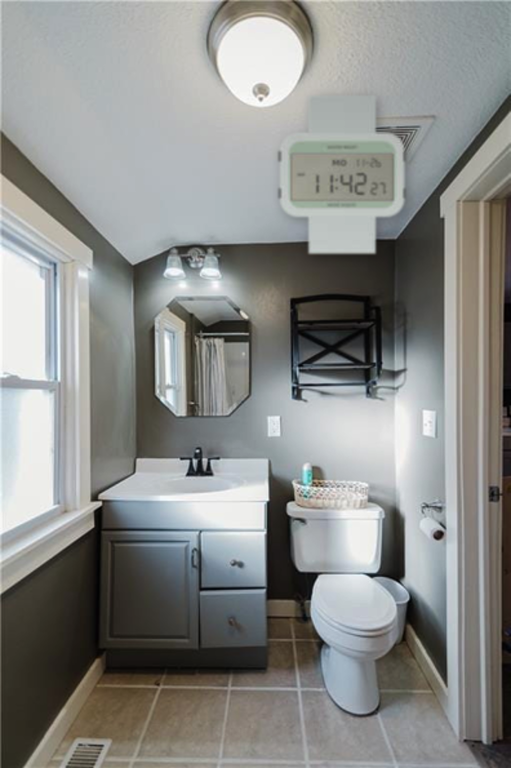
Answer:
11h42m27s
